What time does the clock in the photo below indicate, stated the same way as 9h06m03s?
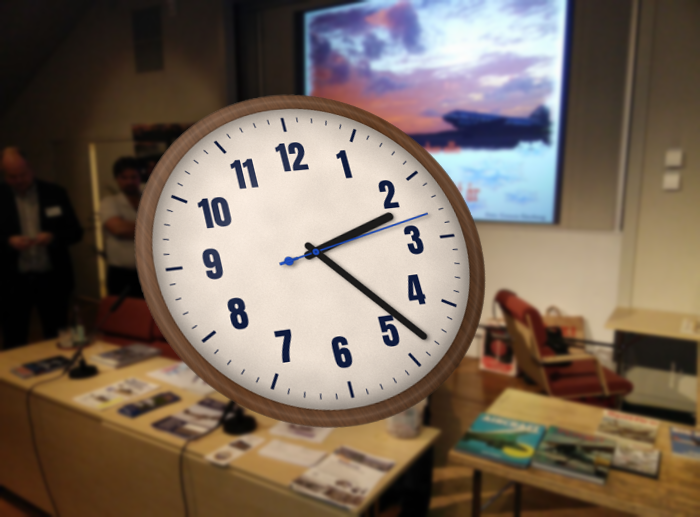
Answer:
2h23m13s
